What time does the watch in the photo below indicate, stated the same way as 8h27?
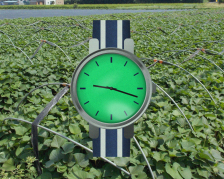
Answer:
9h18
